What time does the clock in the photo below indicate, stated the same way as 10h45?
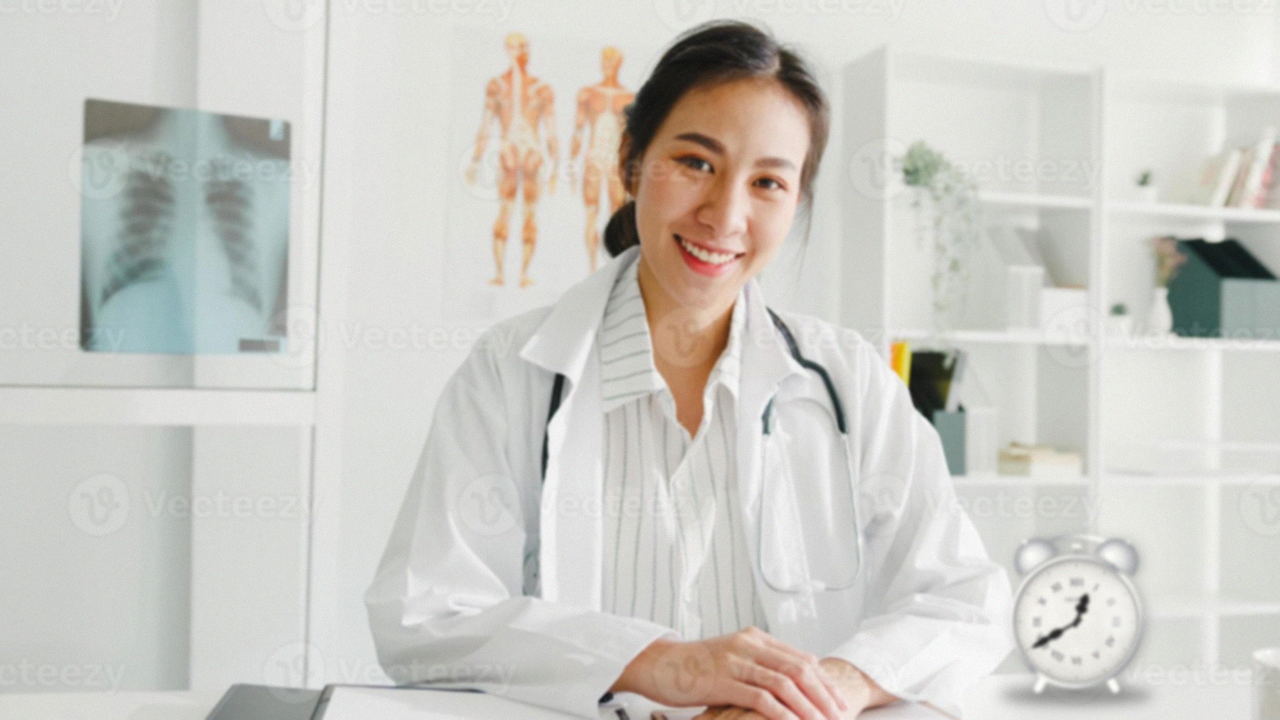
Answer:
12h40
